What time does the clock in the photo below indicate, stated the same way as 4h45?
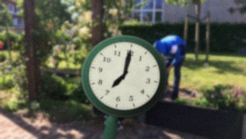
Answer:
7h00
